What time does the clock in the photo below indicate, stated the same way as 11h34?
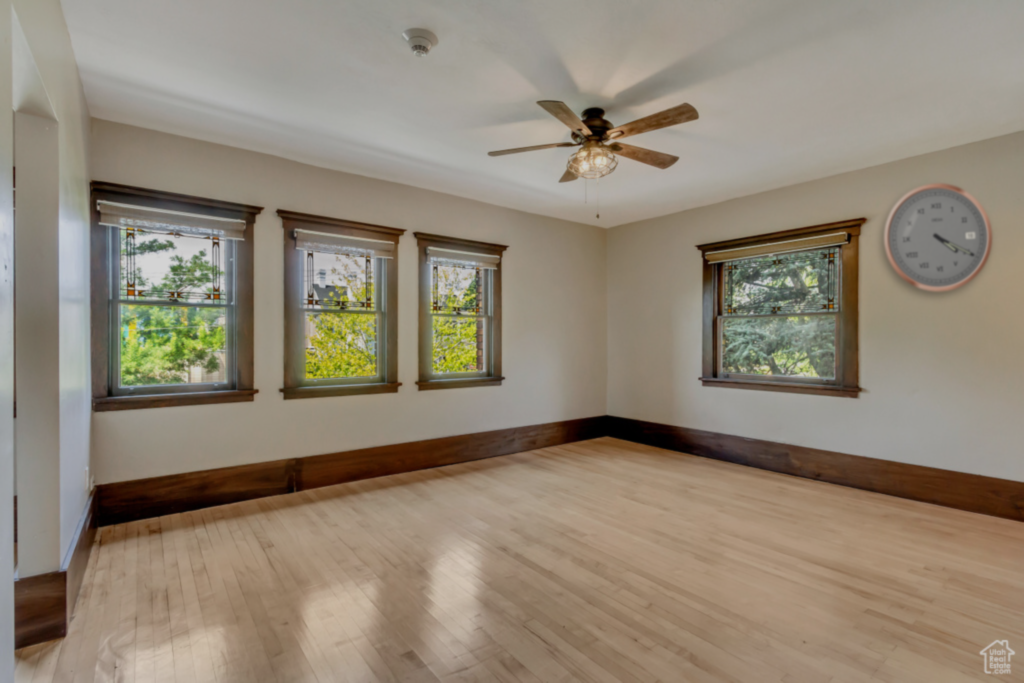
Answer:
4h20
